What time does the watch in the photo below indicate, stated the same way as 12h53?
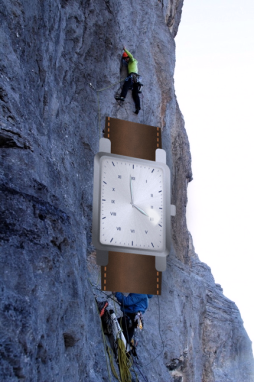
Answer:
3h59
